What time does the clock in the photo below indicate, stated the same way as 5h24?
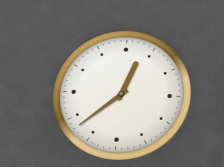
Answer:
12h38
